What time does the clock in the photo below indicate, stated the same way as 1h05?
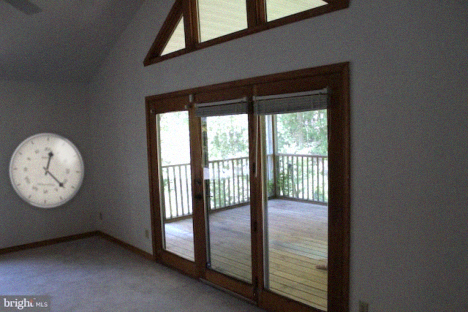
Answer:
12h22
